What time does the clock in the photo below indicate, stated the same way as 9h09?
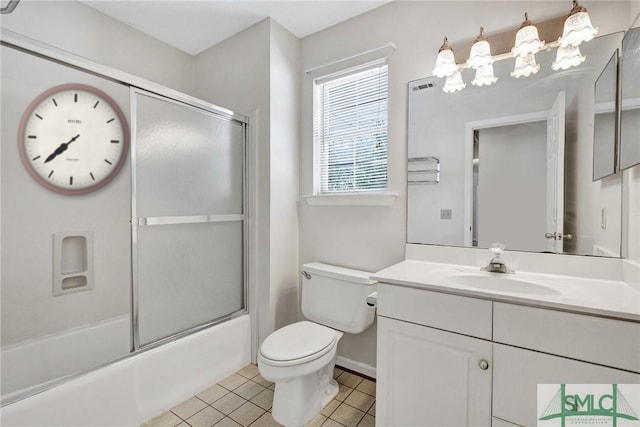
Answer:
7h38
